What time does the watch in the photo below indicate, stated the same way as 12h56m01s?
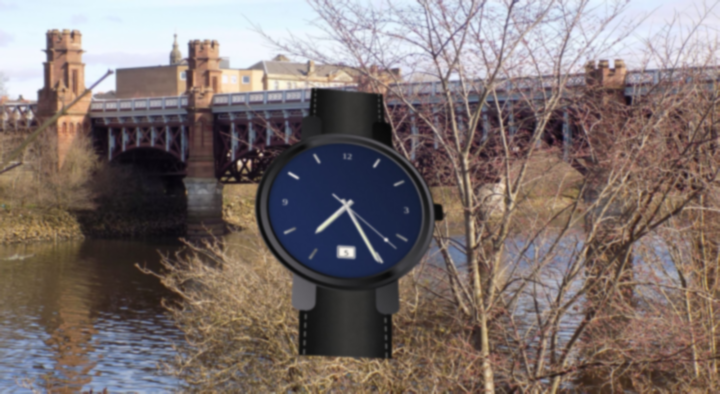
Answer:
7h25m22s
